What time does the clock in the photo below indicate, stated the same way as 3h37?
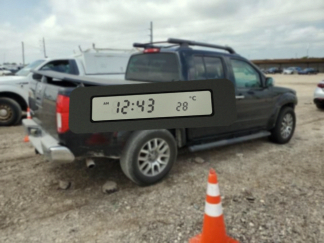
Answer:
12h43
